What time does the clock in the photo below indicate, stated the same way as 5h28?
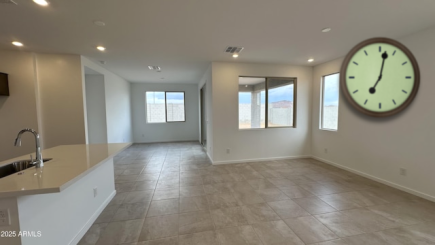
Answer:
7h02
